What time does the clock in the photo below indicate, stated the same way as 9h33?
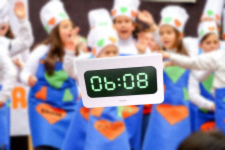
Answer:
6h08
